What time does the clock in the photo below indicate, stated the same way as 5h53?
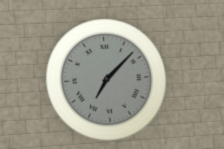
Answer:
7h08
